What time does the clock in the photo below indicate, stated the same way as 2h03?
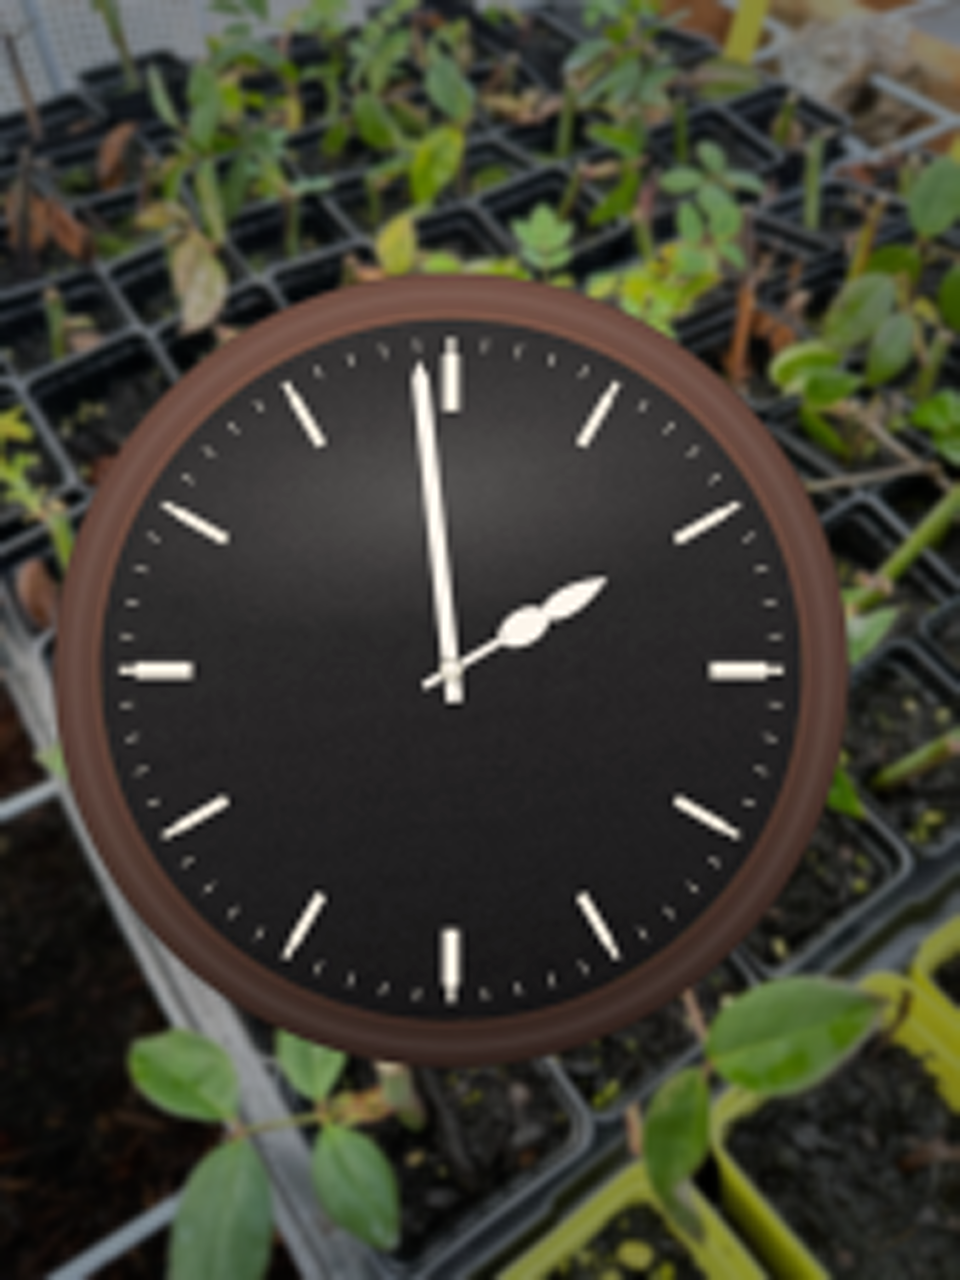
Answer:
1h59
